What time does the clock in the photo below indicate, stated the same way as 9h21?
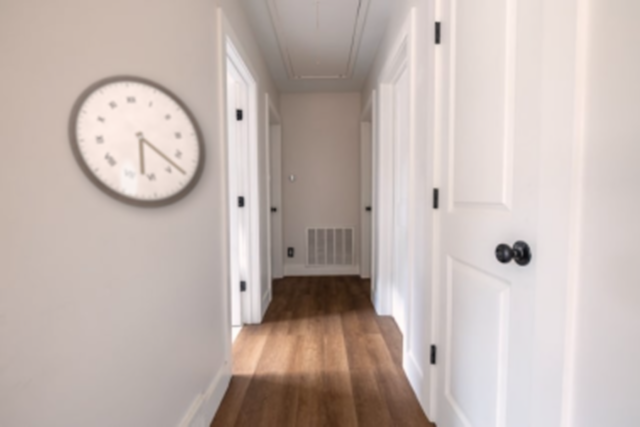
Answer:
6h23
